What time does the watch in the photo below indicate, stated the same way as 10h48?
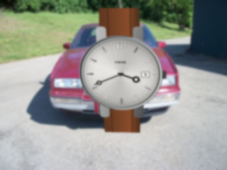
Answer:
3h41
